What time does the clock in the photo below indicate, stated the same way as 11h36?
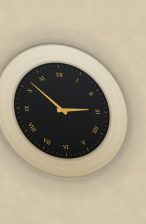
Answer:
2h52
